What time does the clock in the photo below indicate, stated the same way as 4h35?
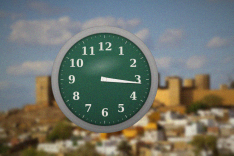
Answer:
3h16
